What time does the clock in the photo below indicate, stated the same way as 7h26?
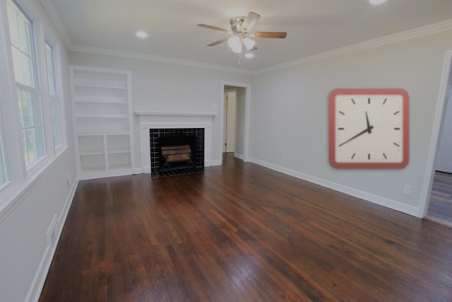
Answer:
11h40
